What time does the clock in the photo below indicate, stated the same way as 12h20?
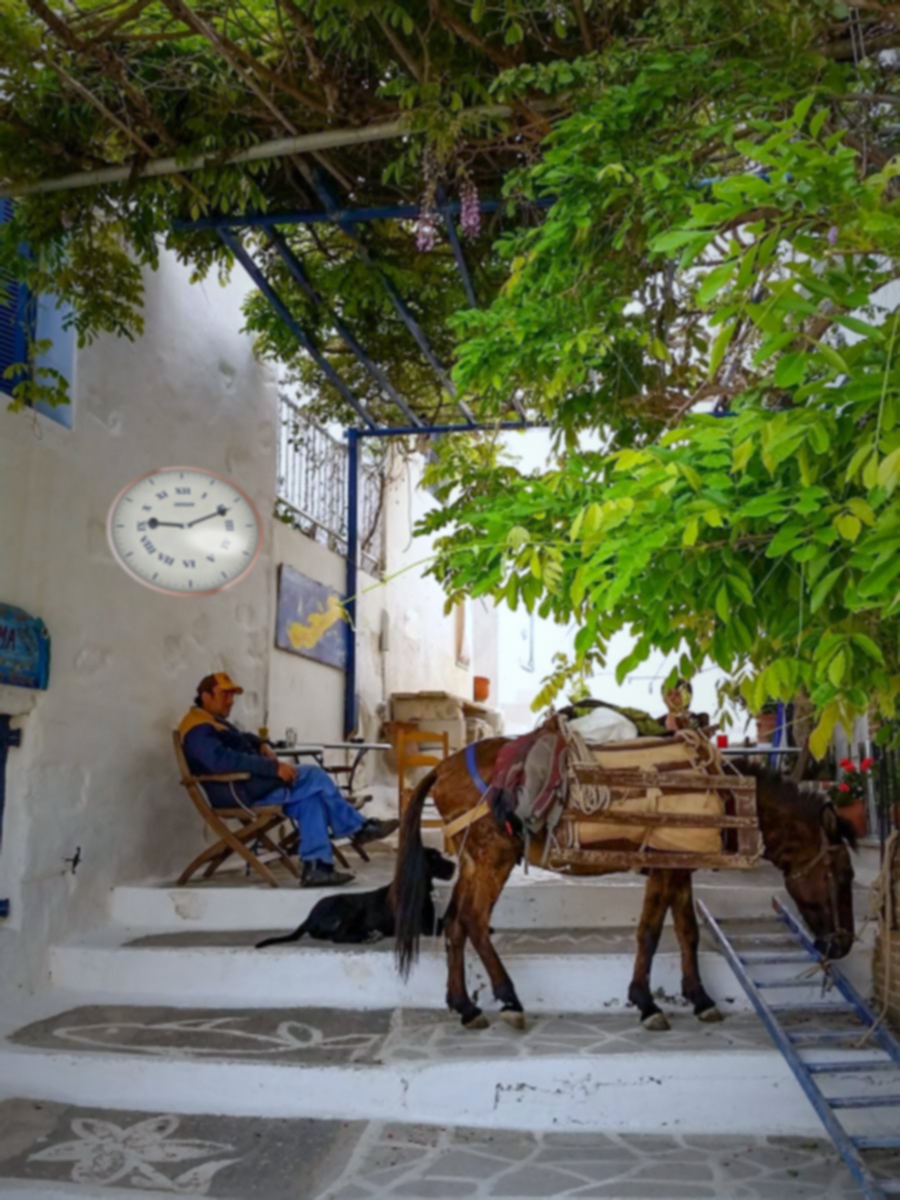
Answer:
9h11
